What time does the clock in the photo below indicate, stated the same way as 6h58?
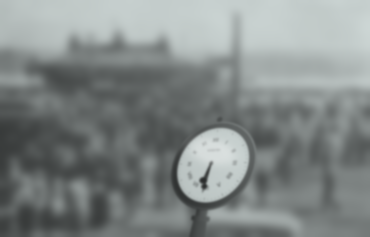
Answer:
6h31
